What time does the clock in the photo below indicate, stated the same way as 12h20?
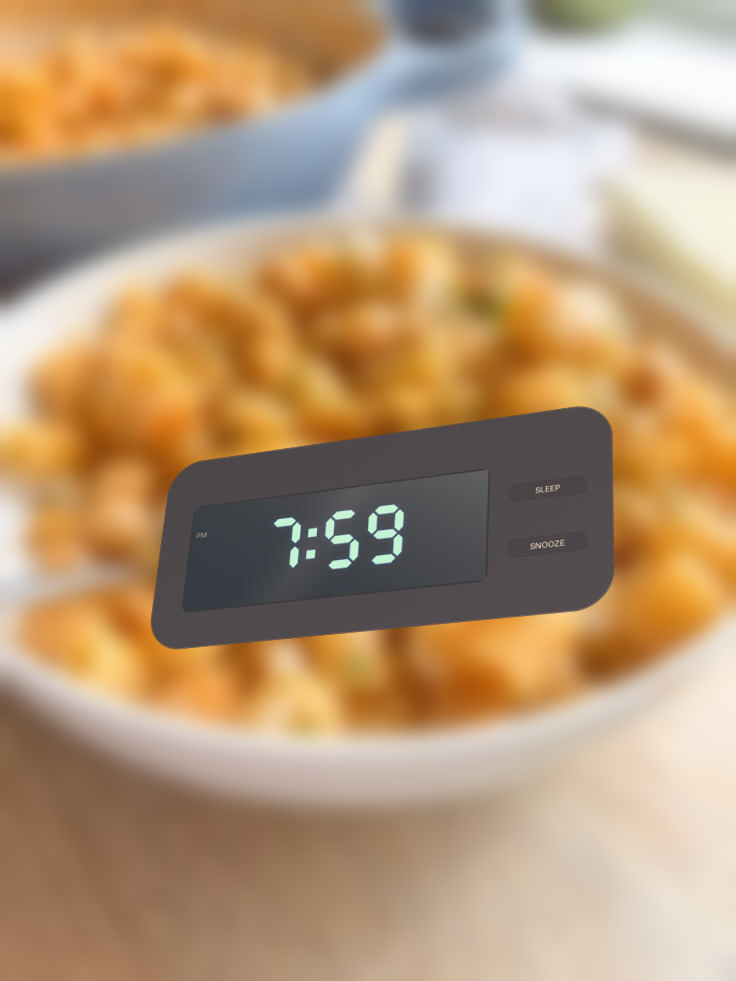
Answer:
7h59
